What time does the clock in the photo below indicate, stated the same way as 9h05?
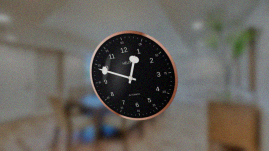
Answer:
12h49
